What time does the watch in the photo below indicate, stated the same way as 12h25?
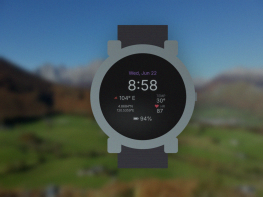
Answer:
8h58
